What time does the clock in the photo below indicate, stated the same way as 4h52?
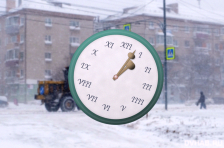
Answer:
1h03
